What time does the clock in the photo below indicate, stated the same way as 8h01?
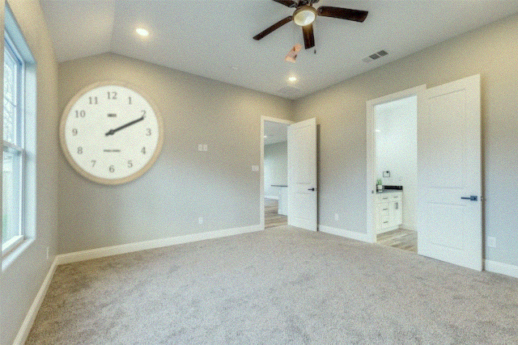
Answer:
2h11
